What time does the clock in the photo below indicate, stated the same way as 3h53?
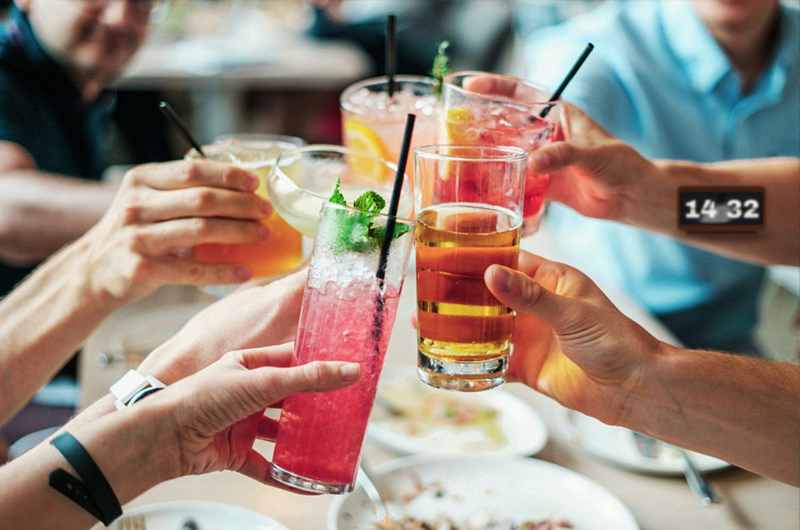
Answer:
14h32
